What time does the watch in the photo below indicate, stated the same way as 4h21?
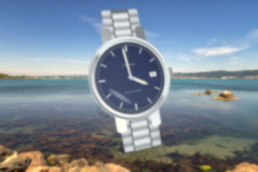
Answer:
3h59
